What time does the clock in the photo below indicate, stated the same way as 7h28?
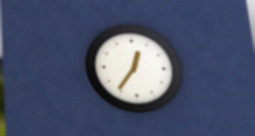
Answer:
12h36
